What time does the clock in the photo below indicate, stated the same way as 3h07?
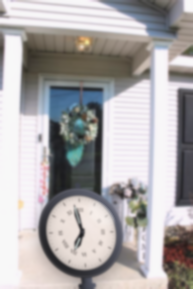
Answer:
6h58
